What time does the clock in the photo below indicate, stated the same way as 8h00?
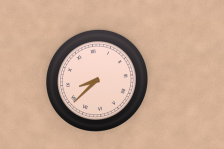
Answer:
8h39
